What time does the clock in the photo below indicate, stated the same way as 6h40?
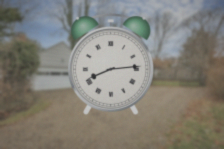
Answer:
8h14
